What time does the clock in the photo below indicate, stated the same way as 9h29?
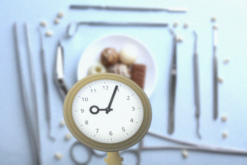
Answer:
9h04
